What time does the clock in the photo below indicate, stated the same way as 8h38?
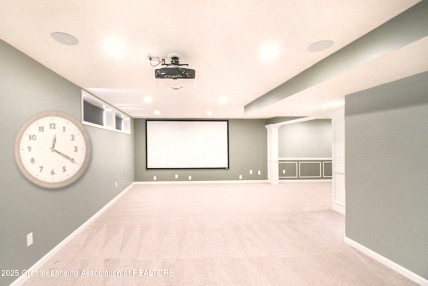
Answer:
12h20
